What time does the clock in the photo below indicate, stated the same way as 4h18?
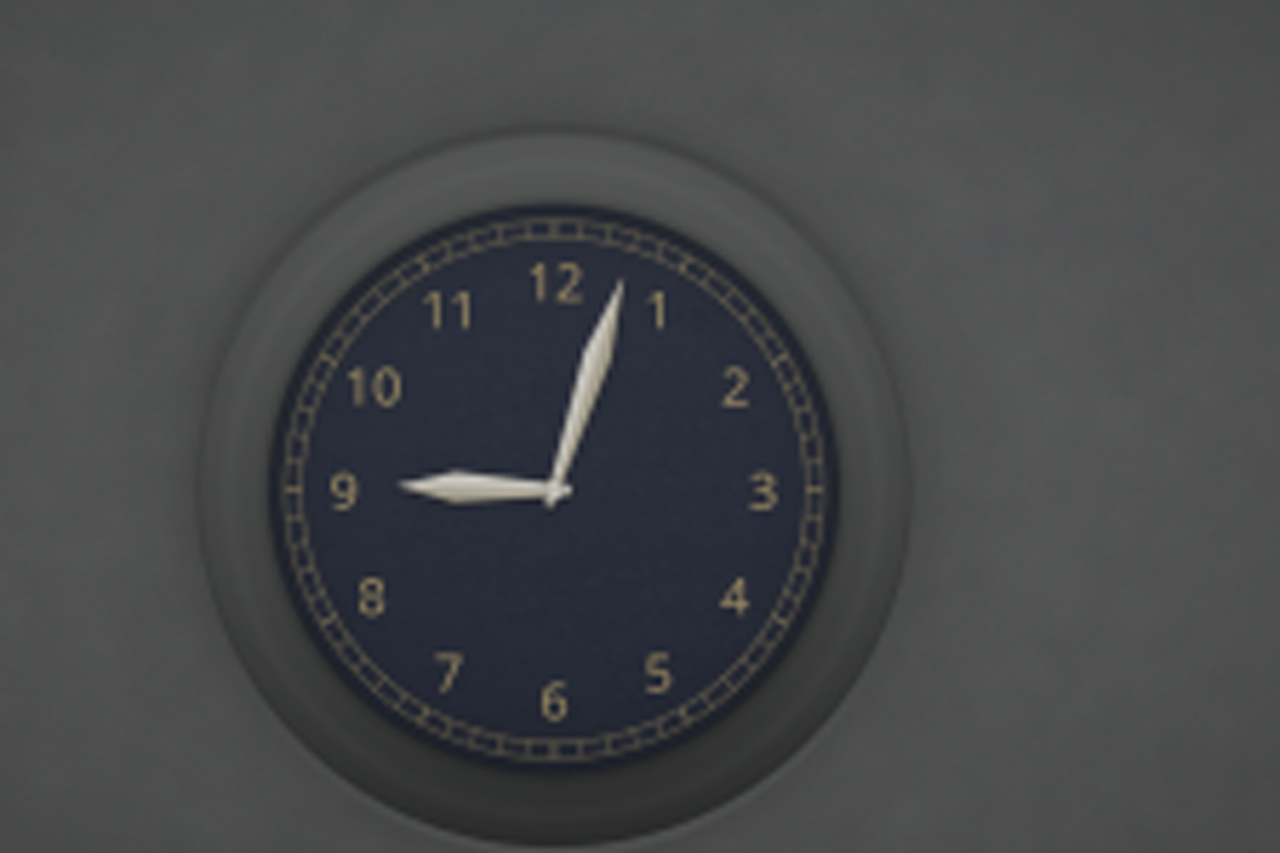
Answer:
9h03
